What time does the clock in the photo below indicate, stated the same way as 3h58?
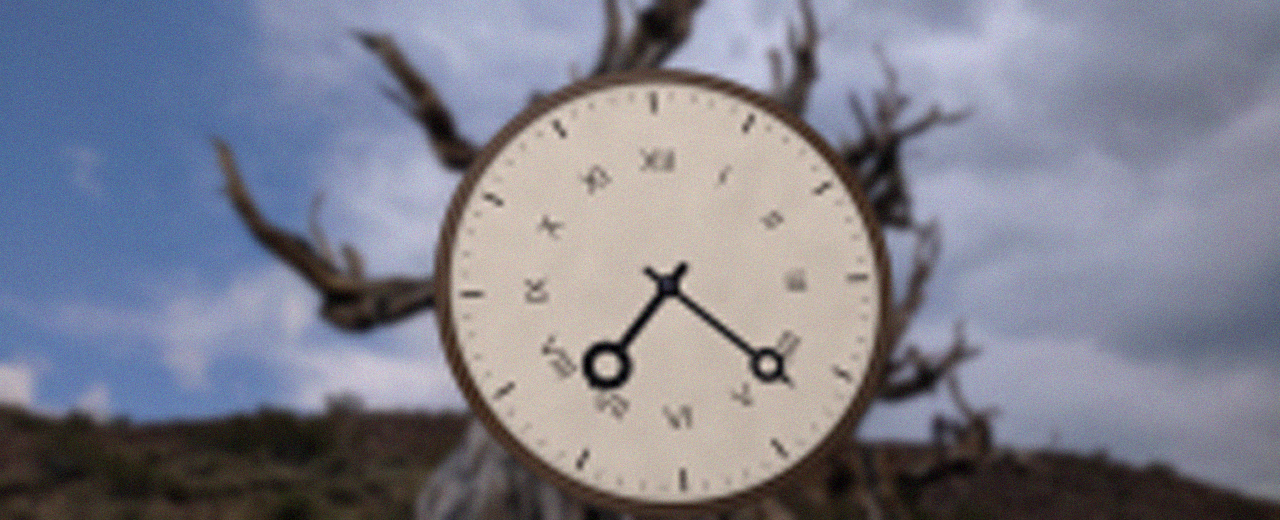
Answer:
7h22
